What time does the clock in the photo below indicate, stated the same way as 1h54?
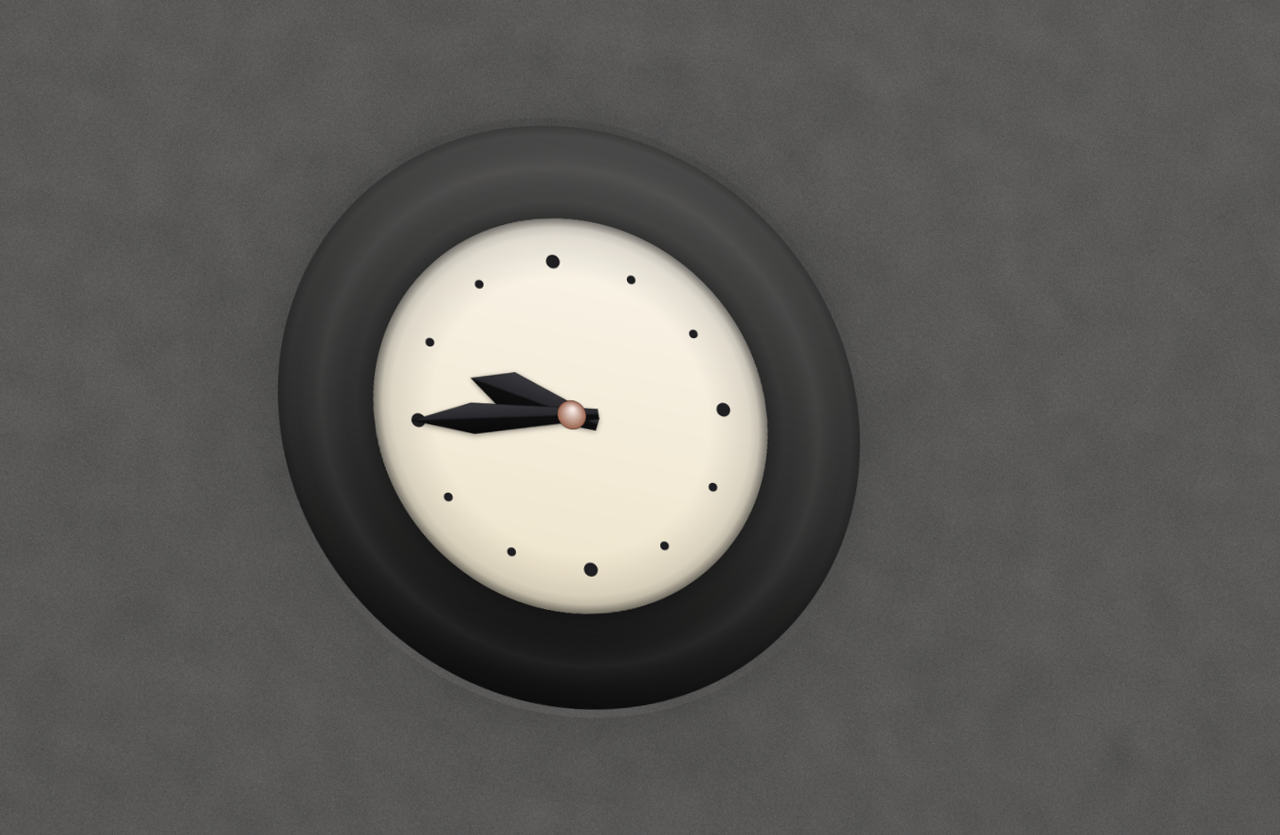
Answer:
9h45
